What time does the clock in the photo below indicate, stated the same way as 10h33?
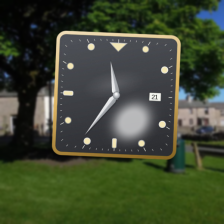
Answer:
11h36
